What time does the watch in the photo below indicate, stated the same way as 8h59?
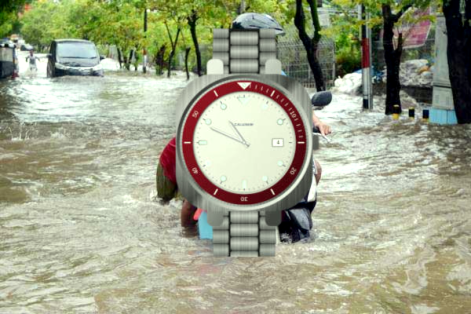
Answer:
10h49
